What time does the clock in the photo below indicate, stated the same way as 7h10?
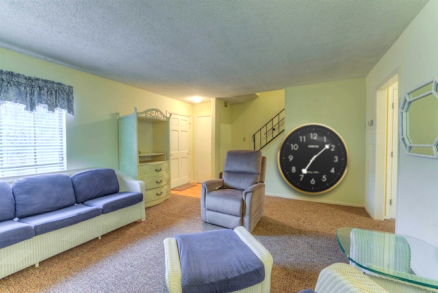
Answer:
7h08
